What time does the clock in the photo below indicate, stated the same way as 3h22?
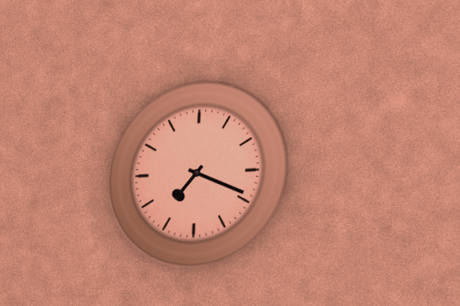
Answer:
7h19
